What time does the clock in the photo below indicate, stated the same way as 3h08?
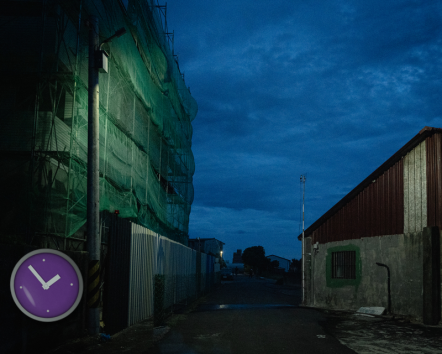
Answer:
1h54
